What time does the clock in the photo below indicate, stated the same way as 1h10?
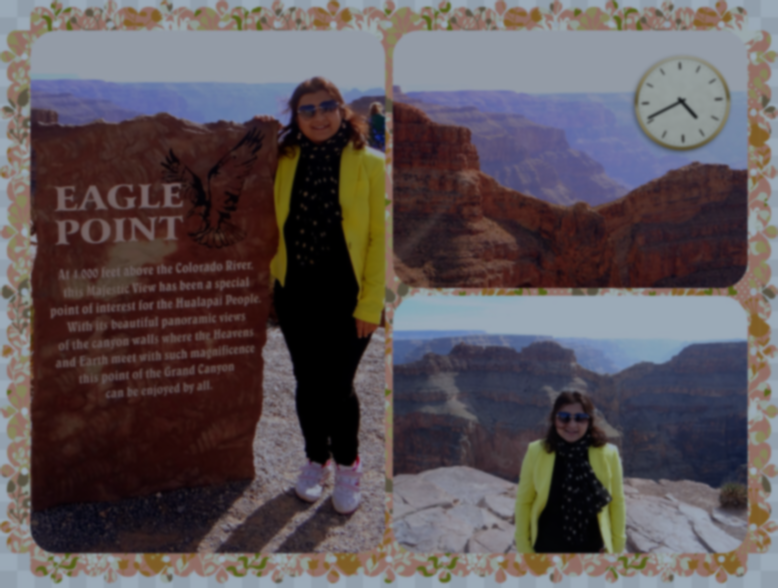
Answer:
4h41
